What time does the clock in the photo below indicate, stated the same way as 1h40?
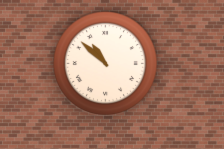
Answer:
10h52
